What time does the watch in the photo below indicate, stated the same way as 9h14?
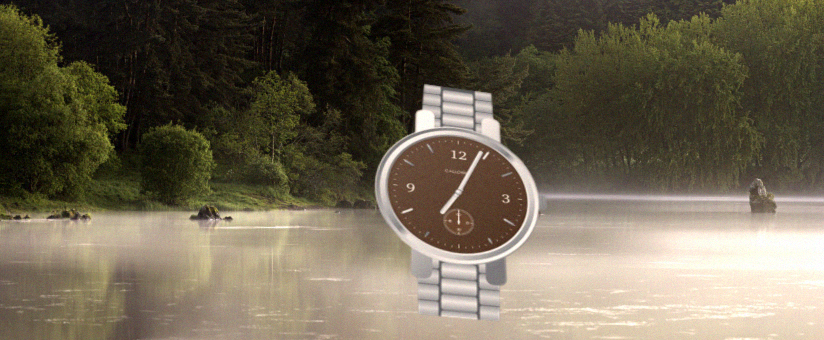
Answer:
7h04
